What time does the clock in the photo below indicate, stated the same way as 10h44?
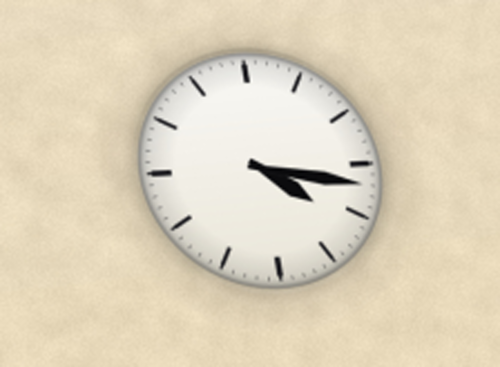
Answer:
4h17
